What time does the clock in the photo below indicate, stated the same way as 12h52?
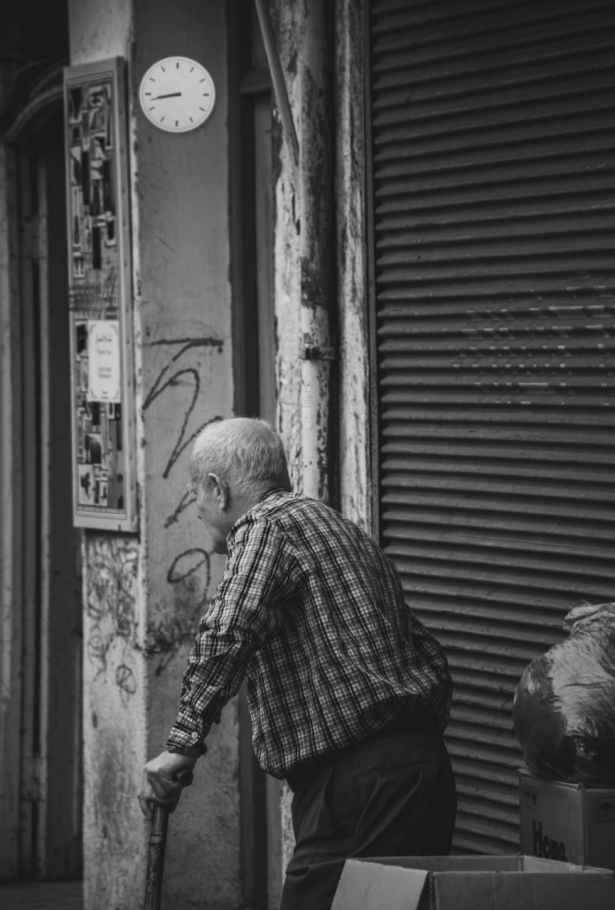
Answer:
8h43
